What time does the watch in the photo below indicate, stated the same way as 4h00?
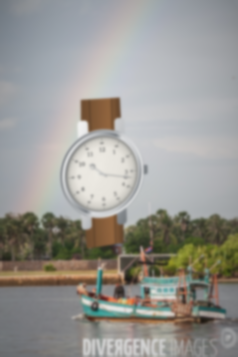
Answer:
10h17
